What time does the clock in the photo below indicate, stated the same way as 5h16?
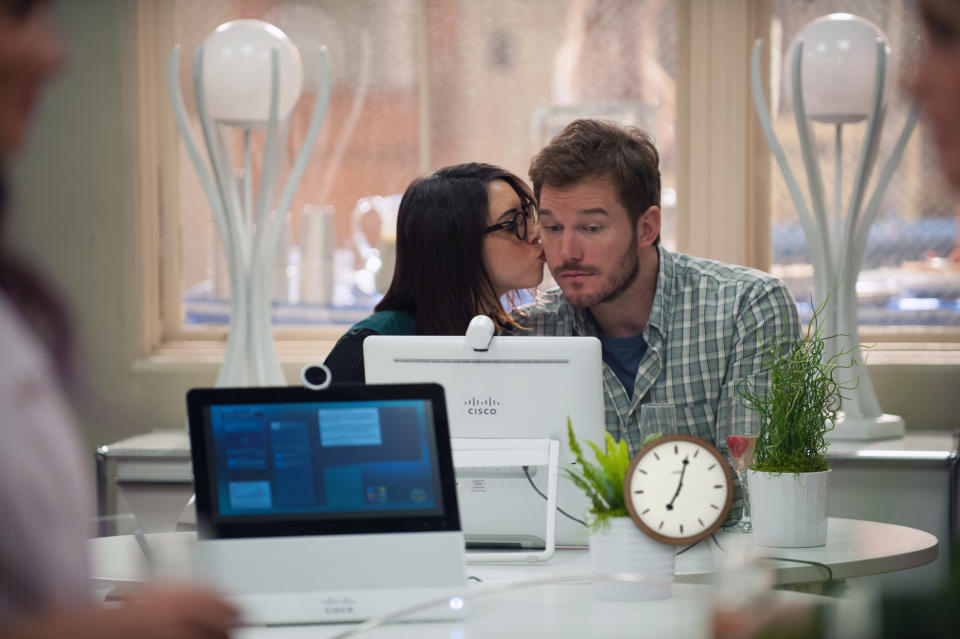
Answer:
7h03
